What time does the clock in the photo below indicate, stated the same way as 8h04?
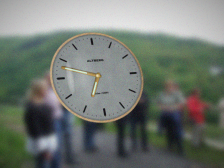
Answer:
6h48
